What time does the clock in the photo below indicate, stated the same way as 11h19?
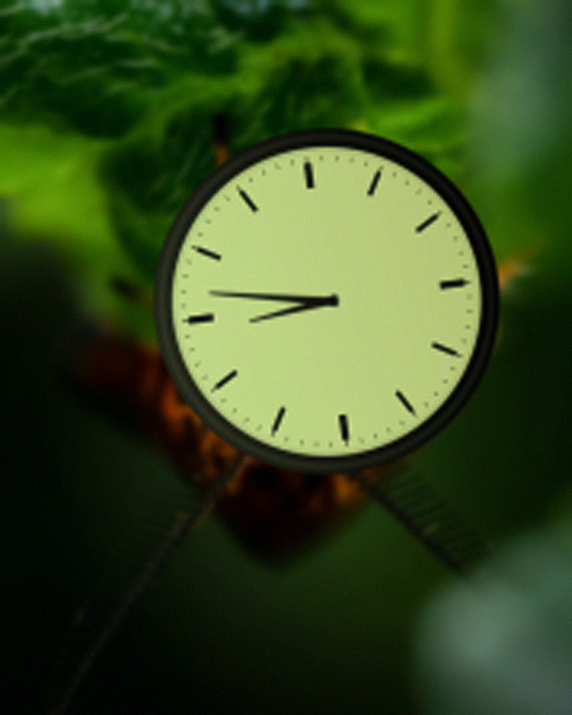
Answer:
8h47
